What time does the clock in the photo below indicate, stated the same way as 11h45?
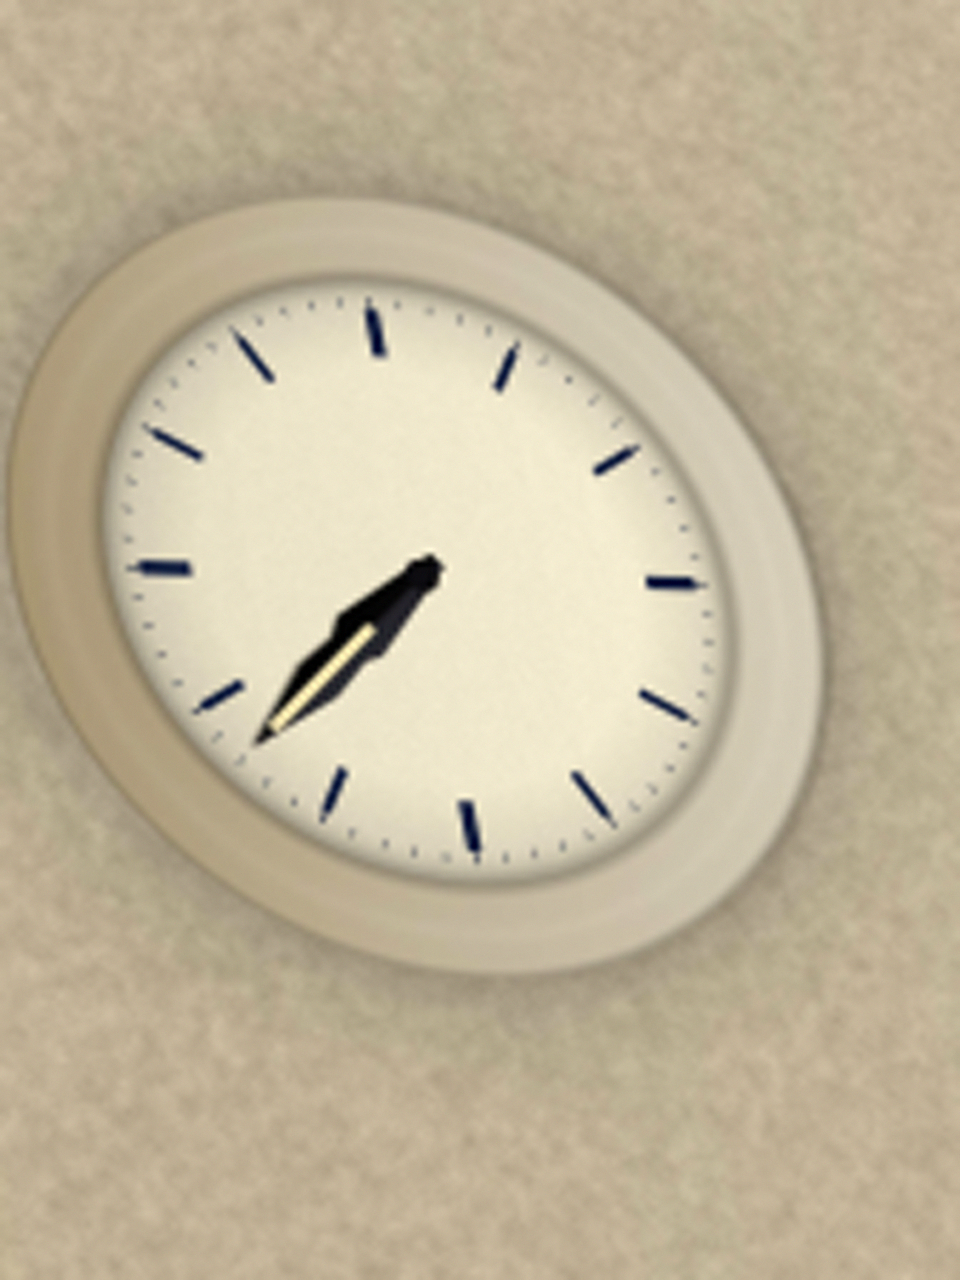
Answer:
7h38
